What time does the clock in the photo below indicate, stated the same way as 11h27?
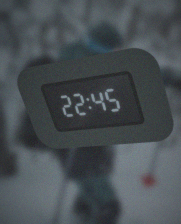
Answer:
22h45
